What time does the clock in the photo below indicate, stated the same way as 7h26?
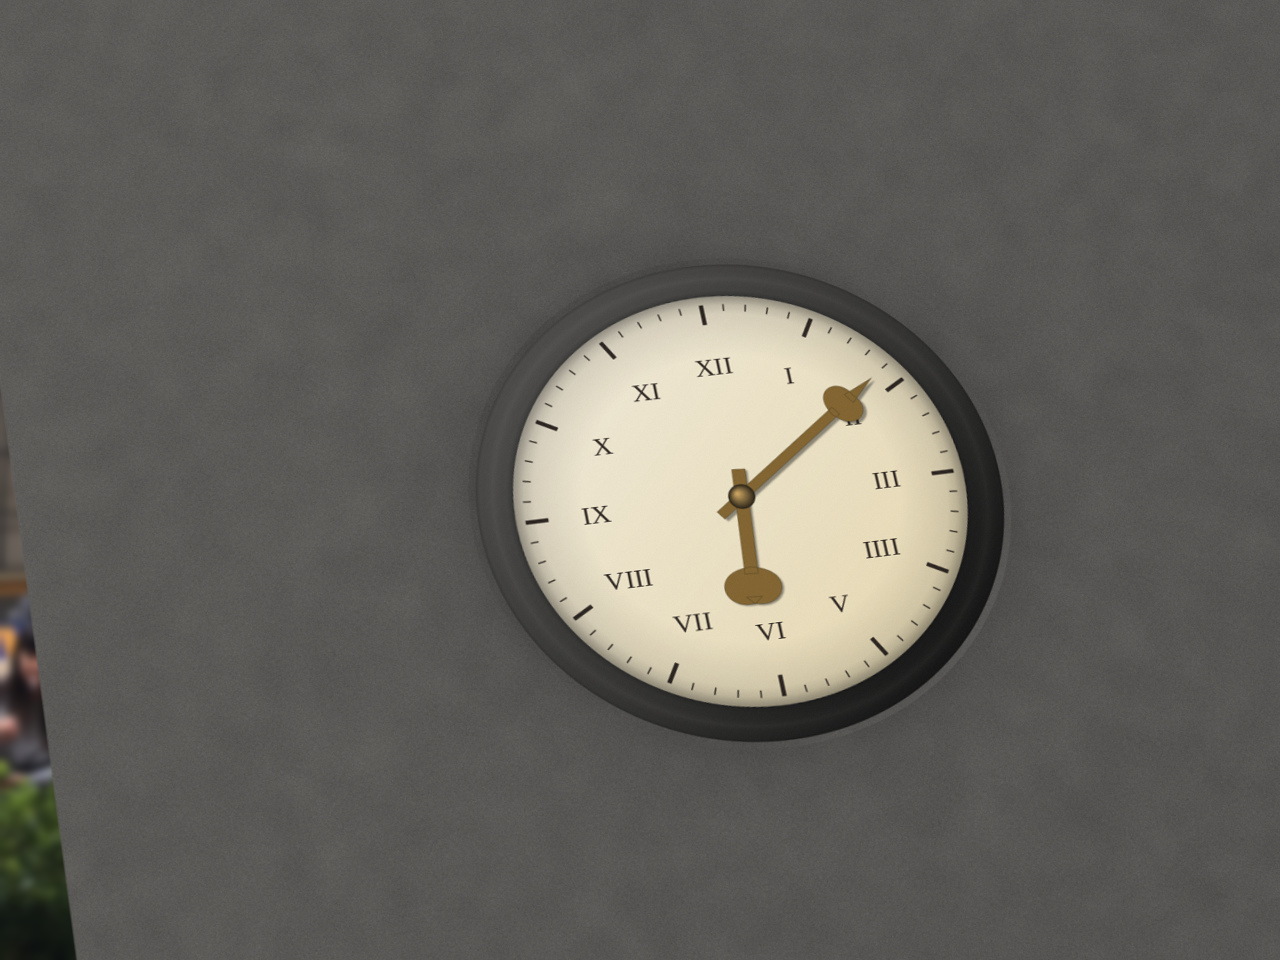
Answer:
6h09
